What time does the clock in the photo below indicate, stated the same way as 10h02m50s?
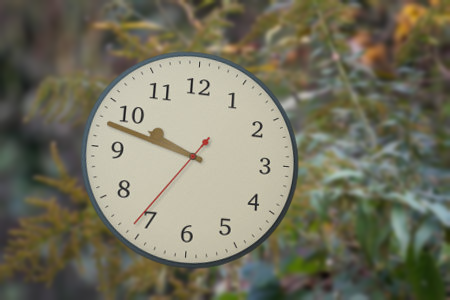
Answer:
9h47m36s
